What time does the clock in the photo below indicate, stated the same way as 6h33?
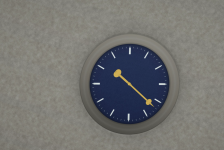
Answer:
10h22
